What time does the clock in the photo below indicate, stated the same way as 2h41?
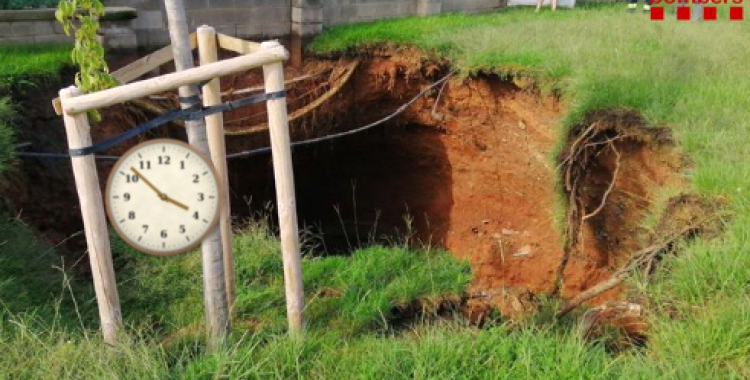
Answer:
3h52
